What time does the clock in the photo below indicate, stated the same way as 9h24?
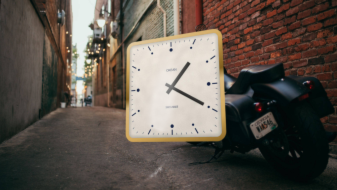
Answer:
1h20
